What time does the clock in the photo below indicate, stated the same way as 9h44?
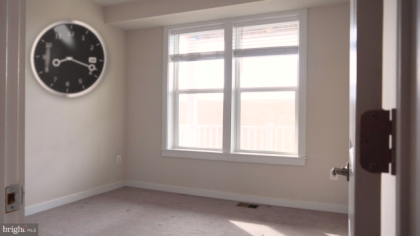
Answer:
8h18
